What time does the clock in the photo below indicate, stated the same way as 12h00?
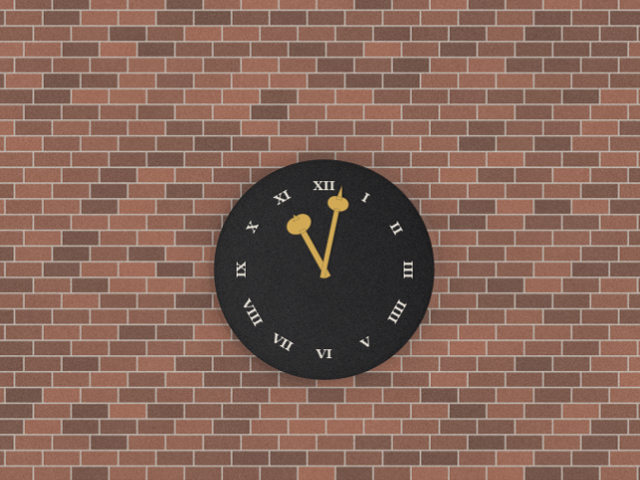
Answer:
11h02
